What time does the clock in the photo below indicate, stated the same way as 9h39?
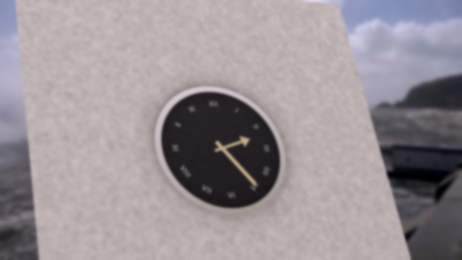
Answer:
2h24
